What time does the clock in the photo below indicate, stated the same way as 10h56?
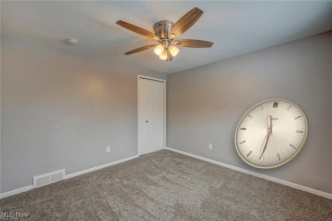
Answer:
11h31
